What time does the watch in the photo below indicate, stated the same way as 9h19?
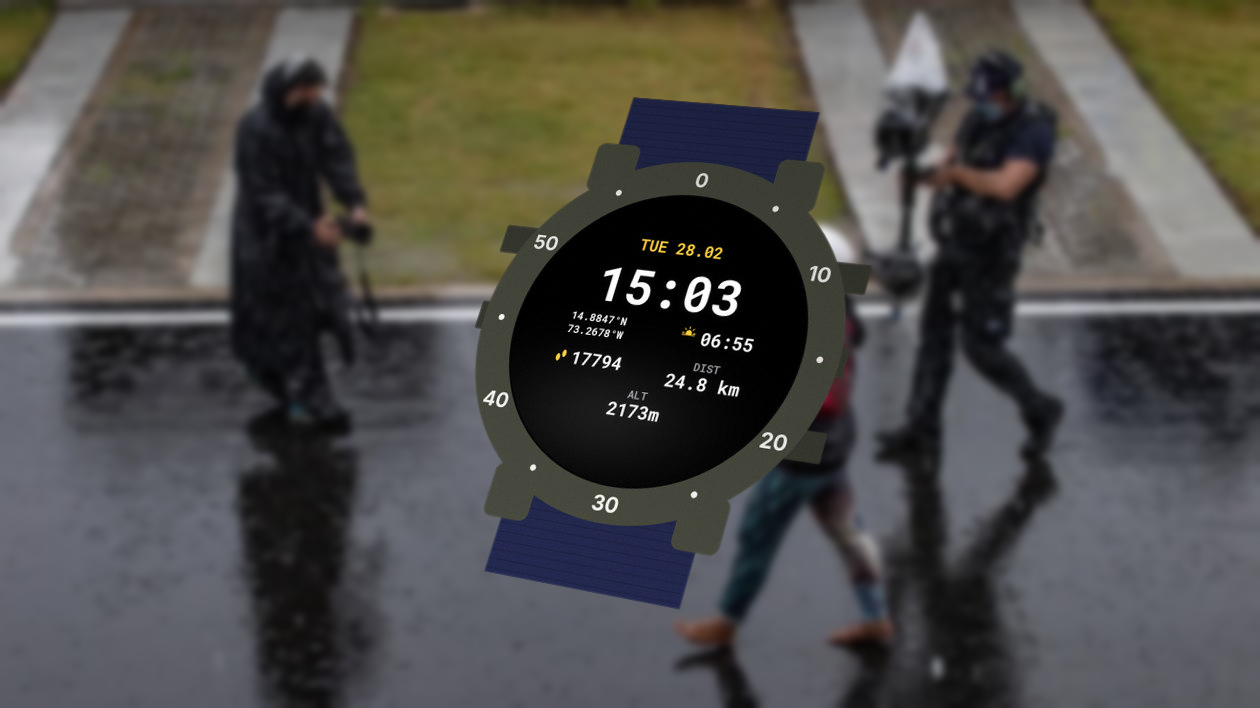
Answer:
15h03
